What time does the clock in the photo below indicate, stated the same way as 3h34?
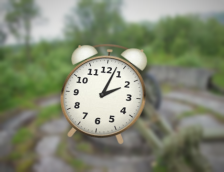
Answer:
2h03
